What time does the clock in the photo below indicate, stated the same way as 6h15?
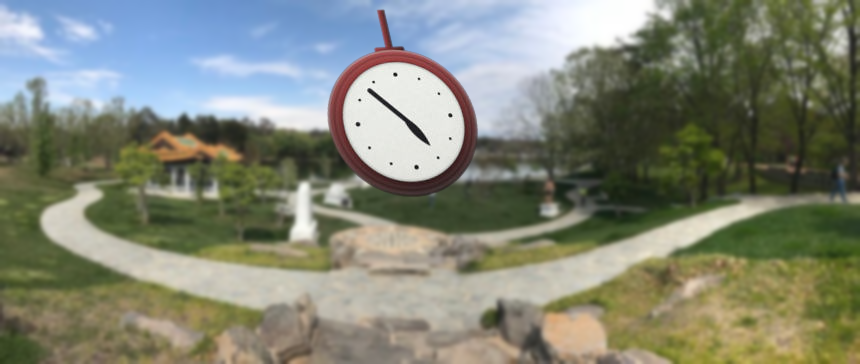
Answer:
4h53
